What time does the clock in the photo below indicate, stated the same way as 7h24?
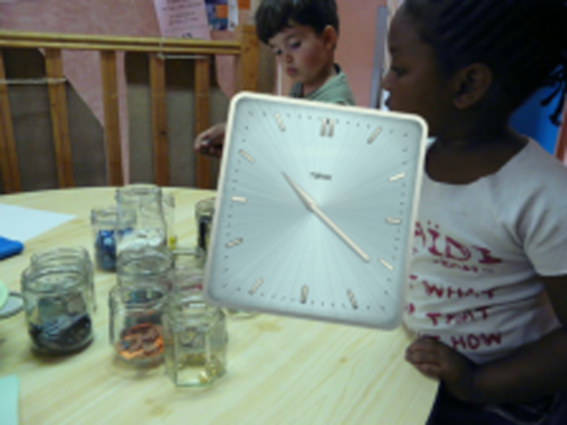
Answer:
10h21
